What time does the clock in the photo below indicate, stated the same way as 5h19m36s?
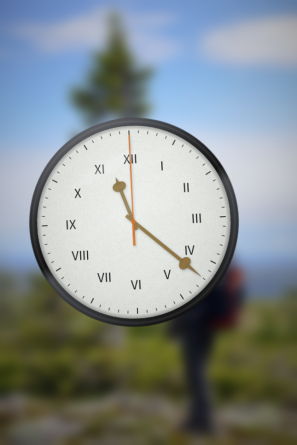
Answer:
11h22m00s
